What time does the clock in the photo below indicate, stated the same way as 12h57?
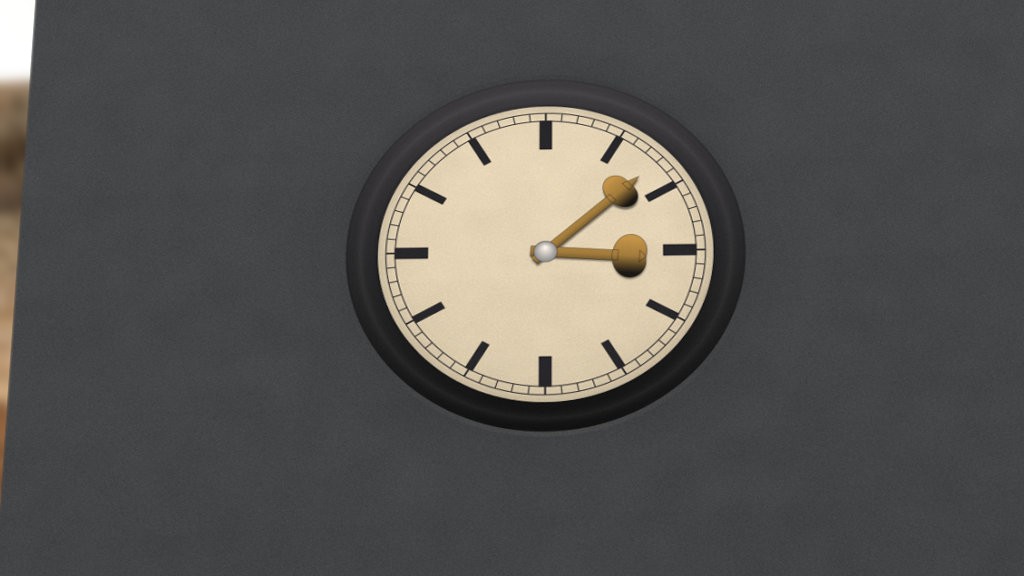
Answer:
3h08
